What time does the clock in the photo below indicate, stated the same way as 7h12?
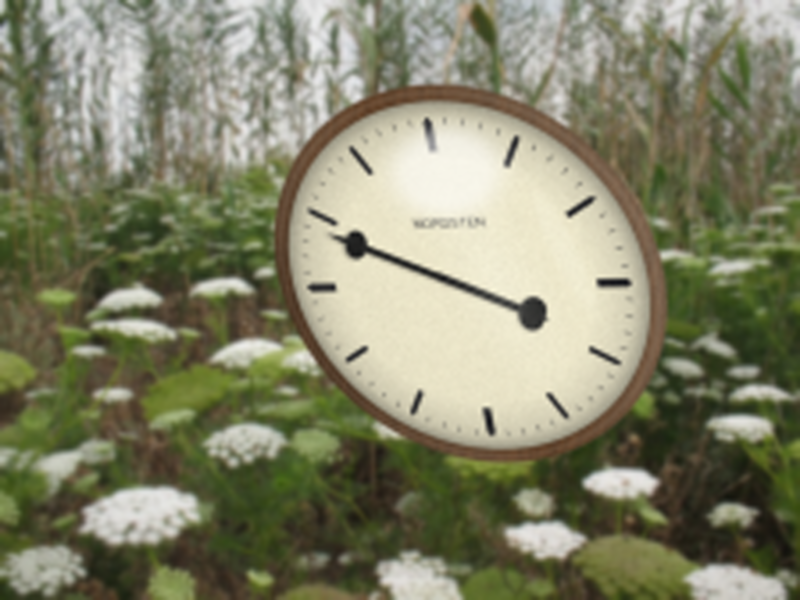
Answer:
3h49
